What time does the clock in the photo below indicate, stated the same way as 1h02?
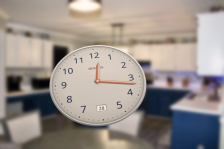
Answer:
12h17
